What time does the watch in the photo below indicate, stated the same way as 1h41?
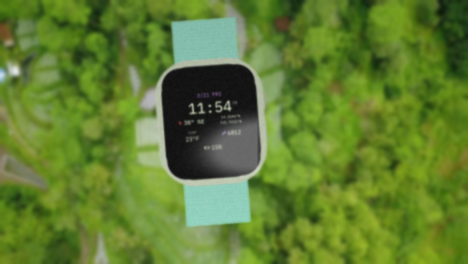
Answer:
11h54
